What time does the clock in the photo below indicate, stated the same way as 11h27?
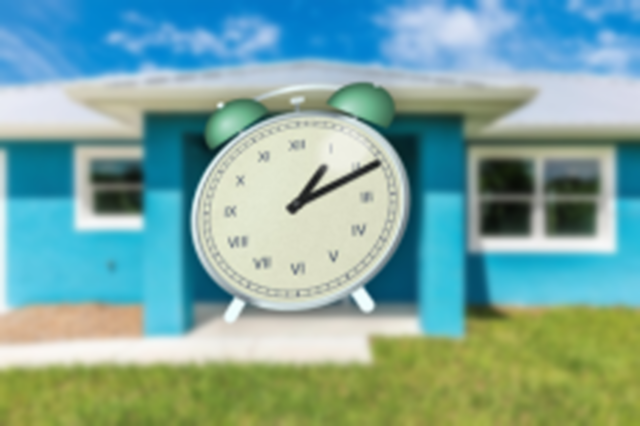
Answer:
1h11
